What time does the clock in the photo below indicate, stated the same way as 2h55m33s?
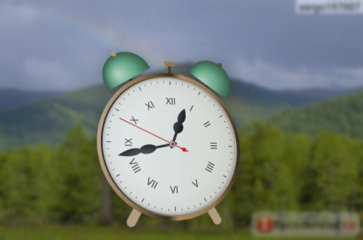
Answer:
12h42m49s
